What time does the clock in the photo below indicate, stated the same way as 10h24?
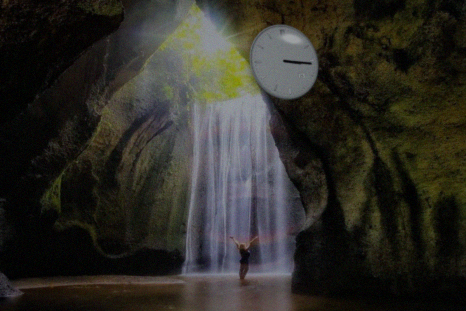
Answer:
3h16
